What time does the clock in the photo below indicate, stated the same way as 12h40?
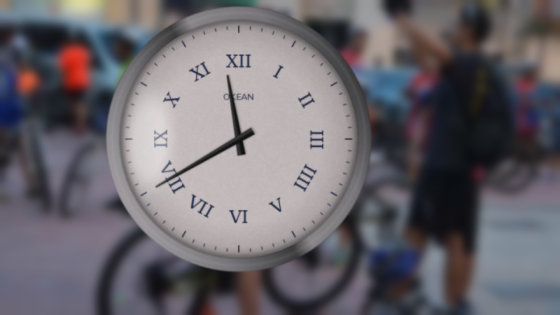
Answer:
11h40
